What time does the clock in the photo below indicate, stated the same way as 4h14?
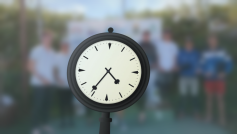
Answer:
4h36
